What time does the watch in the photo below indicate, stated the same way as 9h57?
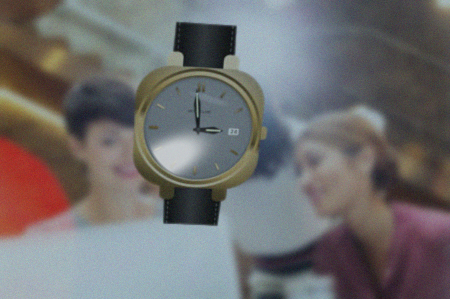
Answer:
2h59
